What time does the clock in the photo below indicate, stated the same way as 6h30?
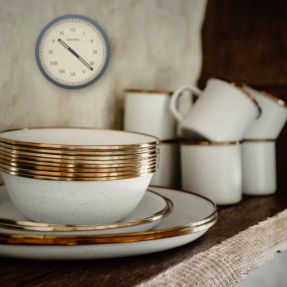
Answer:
10h22
